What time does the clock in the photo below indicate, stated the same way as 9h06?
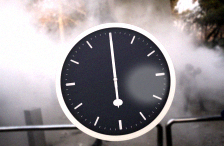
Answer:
6h00
